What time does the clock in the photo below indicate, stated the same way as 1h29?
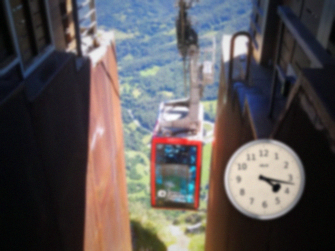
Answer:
4h17
